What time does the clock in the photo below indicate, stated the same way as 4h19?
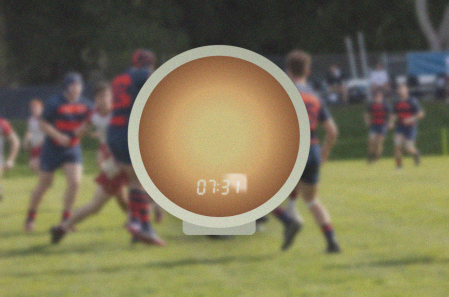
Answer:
7h31
